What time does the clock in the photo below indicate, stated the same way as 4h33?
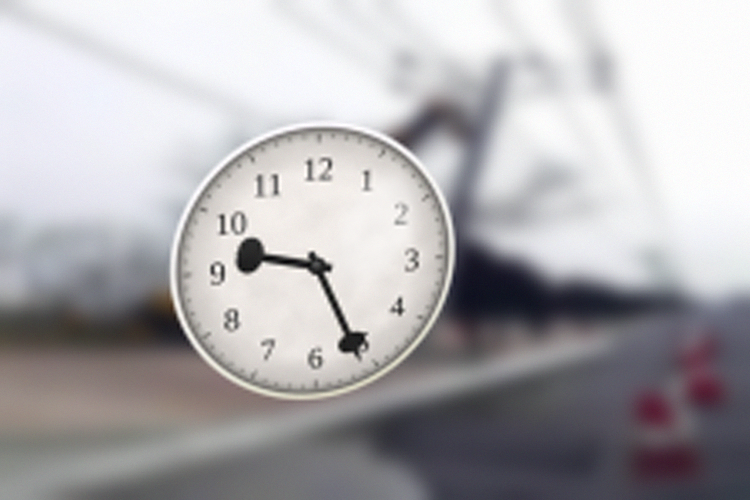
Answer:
9h26
